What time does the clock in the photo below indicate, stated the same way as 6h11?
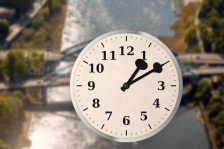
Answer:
1h10
